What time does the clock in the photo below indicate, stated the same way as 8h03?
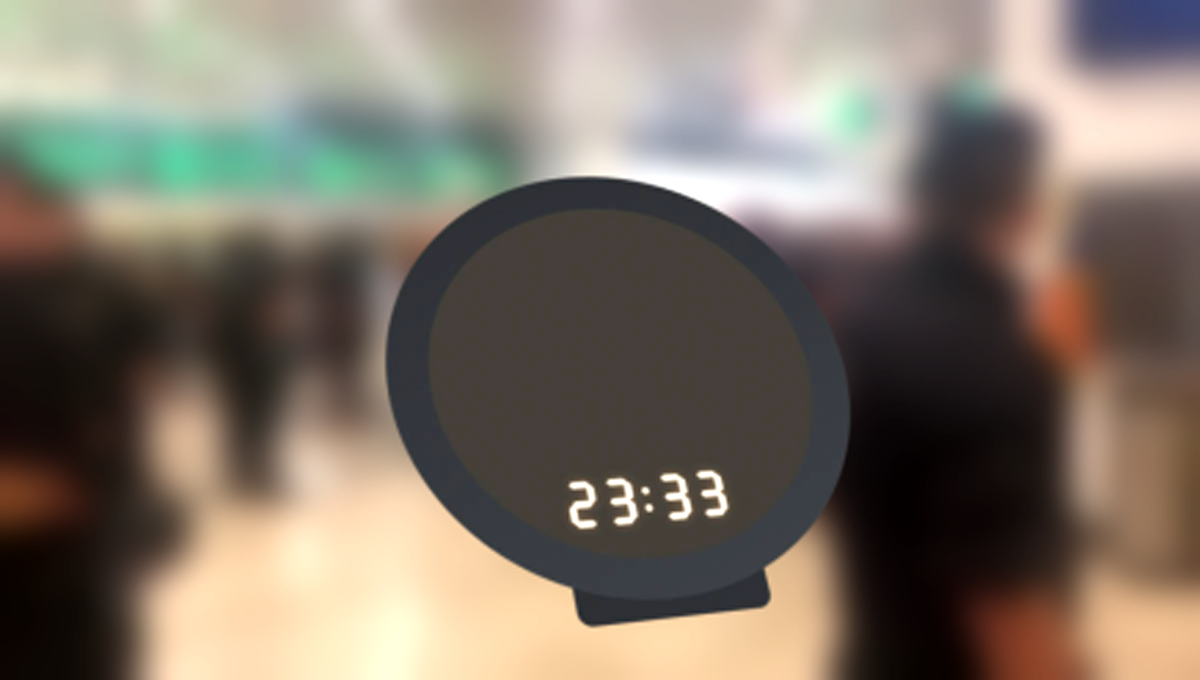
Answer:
23h33
